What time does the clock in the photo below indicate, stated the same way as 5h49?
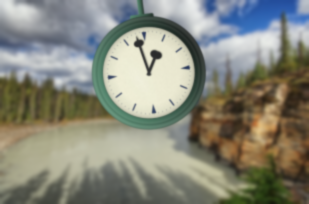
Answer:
12h58
